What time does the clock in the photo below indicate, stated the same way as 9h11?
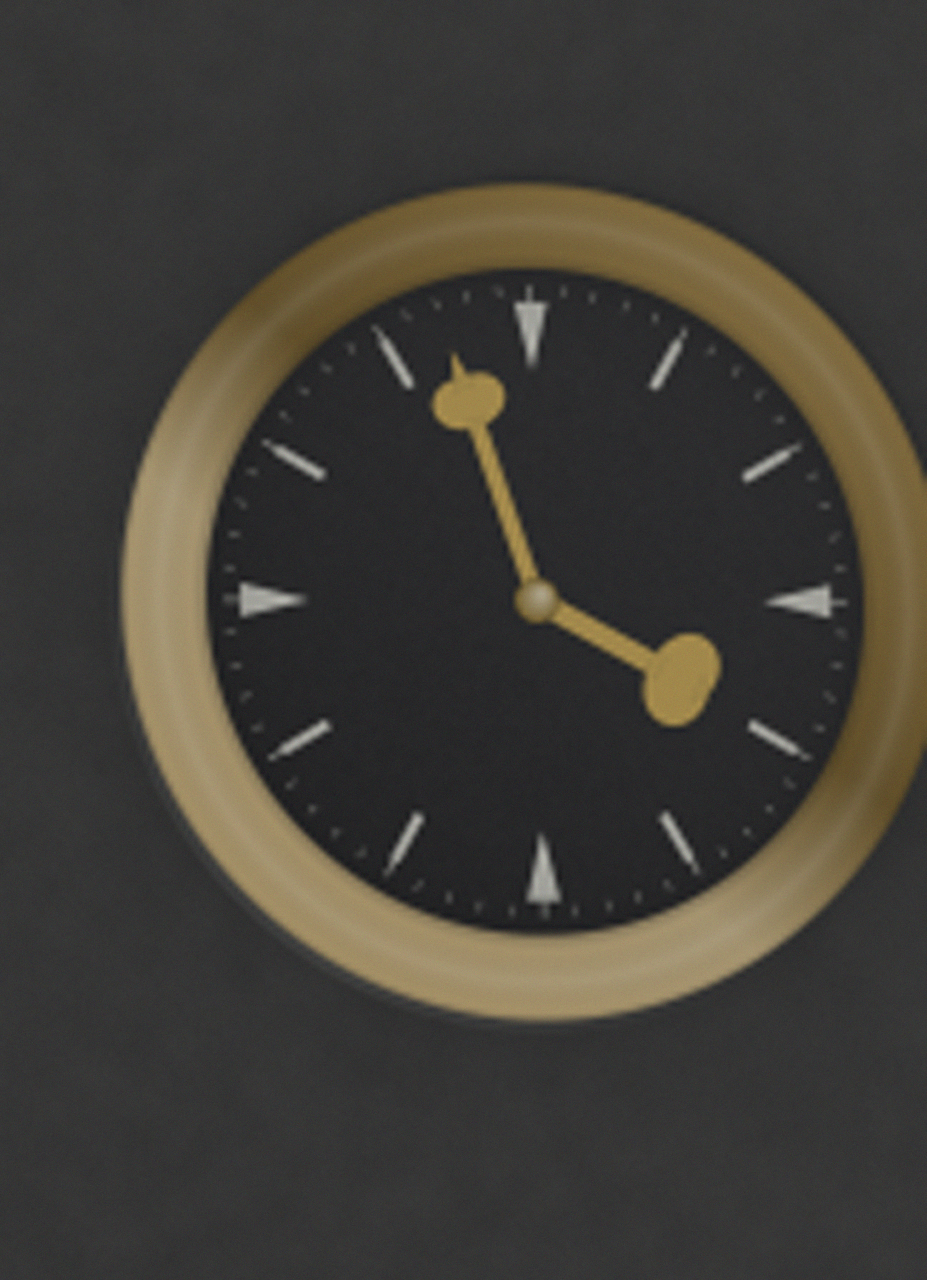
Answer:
3h57
